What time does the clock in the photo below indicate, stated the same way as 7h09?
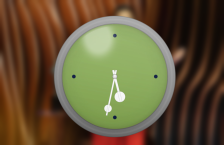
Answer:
5h32
